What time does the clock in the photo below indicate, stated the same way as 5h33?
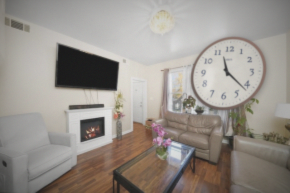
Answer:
11h22
